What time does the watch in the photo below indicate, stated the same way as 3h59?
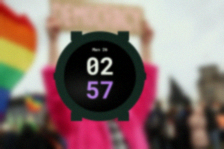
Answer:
2h57
